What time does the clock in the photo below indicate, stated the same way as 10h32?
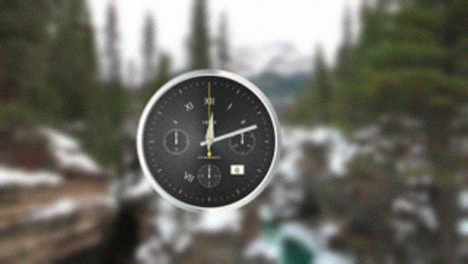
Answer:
12h12
